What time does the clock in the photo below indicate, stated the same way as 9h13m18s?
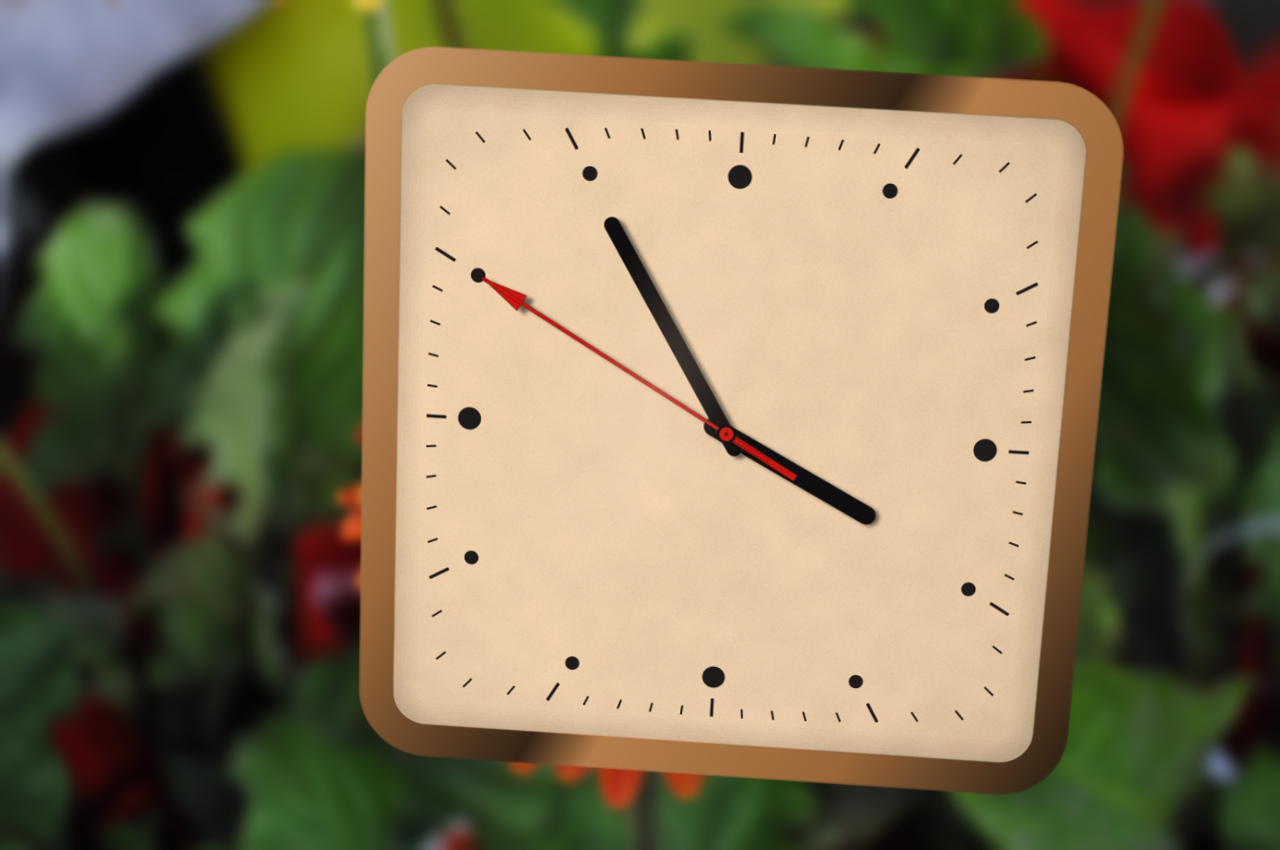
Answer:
3h54m50s
